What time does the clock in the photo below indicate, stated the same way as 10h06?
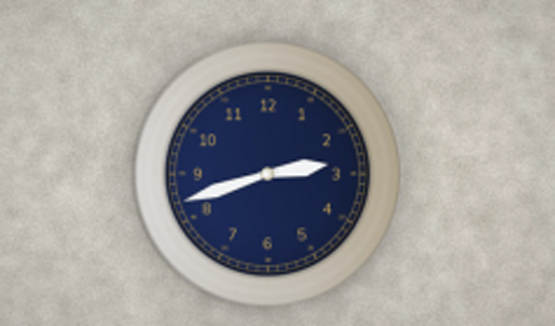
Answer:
2h42
